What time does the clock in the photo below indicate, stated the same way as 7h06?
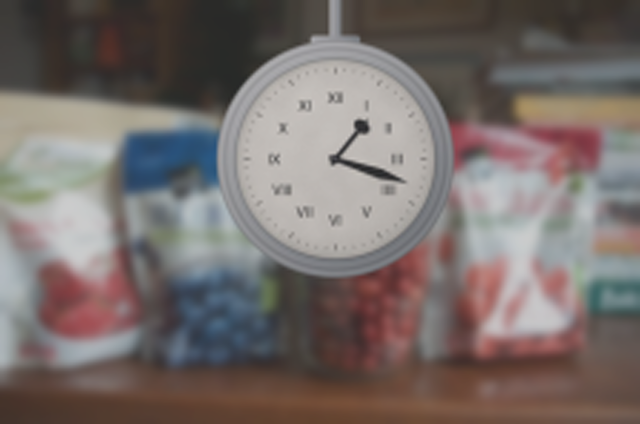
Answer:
1h18
